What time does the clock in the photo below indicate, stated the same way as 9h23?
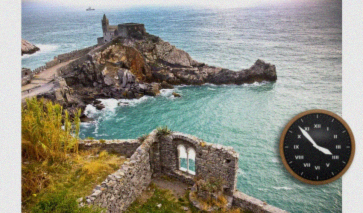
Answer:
3h53
